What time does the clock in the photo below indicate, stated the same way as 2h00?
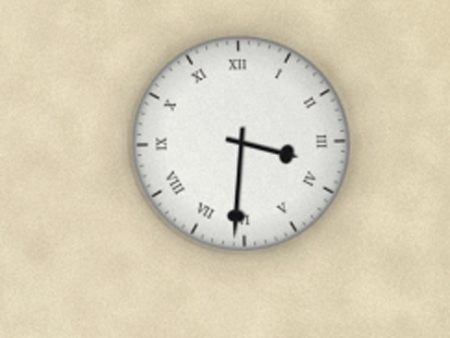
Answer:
3h31
